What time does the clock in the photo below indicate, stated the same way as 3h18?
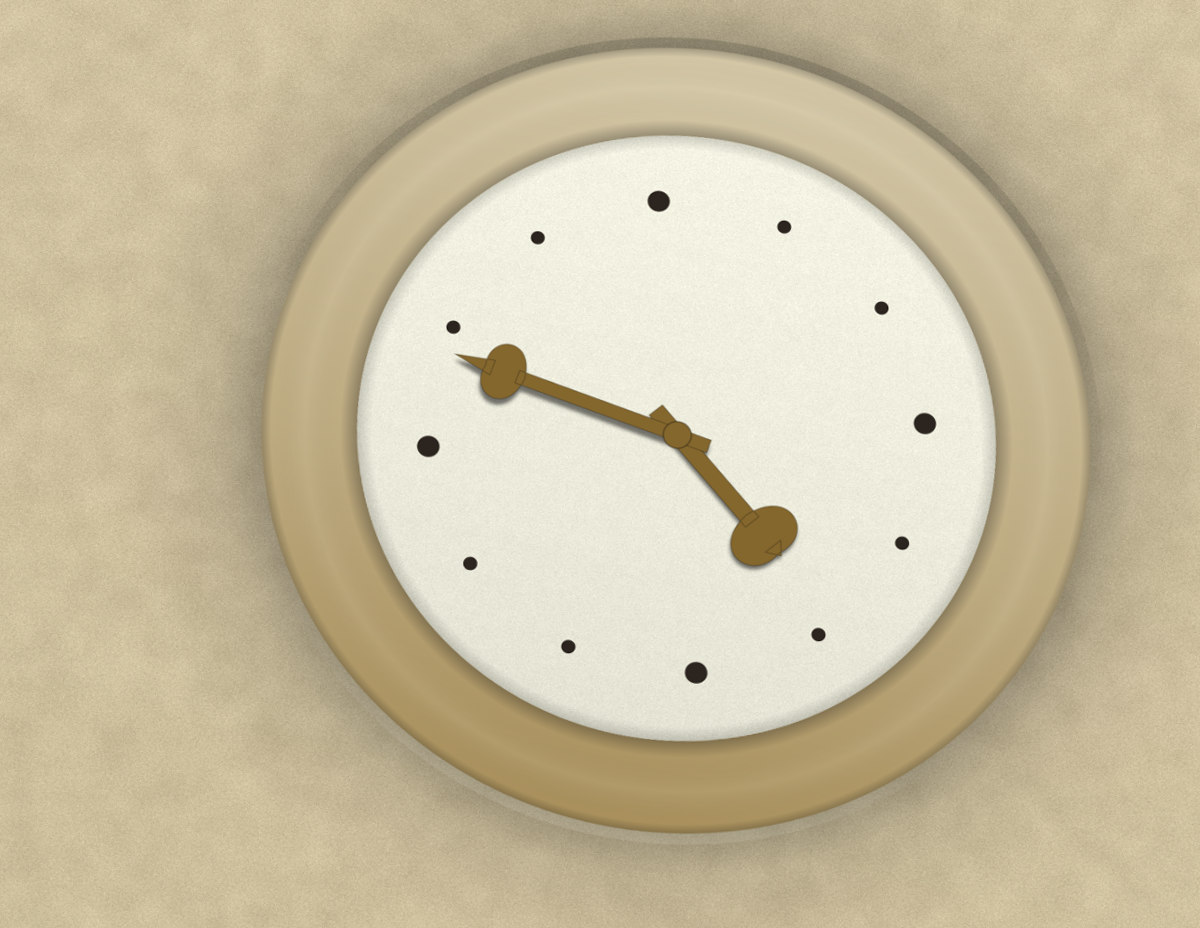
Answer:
4h49
